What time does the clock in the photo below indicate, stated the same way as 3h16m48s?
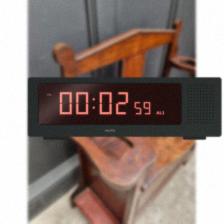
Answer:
0h02m59s
